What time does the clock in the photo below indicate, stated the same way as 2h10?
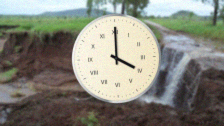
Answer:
4h00
